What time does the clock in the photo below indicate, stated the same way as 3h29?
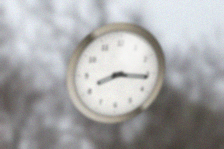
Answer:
8h16
